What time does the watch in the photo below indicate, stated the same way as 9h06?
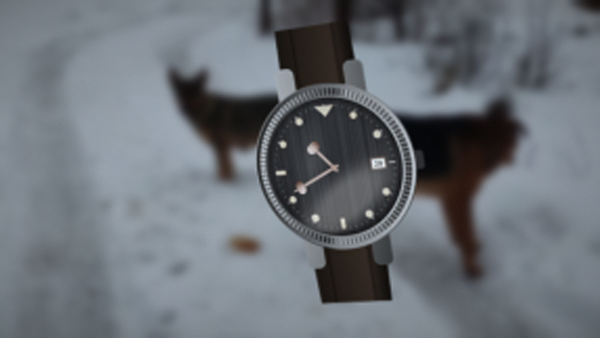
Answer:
10h41
